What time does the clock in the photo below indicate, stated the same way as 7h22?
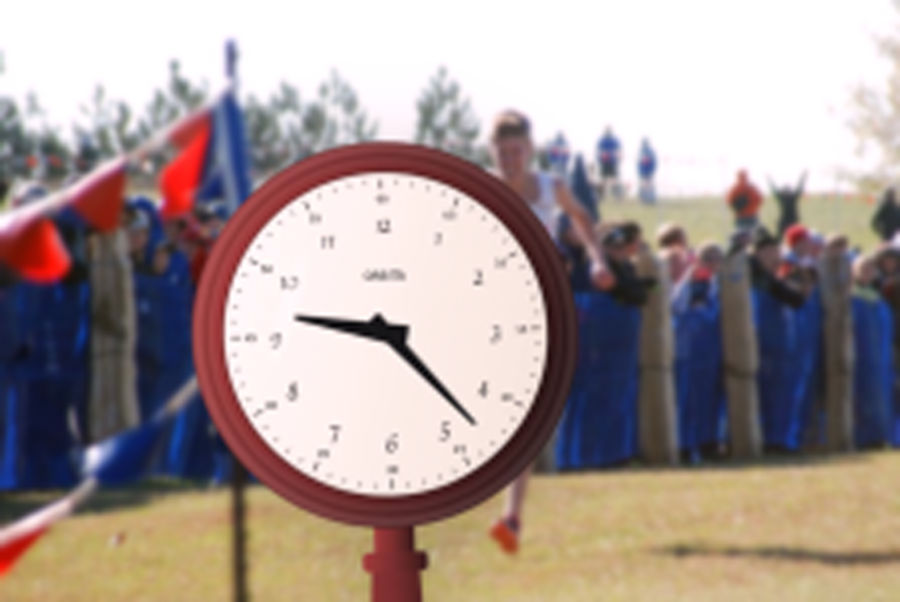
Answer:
9h23
